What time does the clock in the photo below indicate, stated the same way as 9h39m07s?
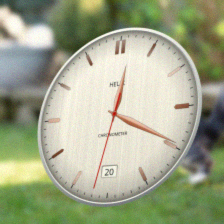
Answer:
12h19m32s
